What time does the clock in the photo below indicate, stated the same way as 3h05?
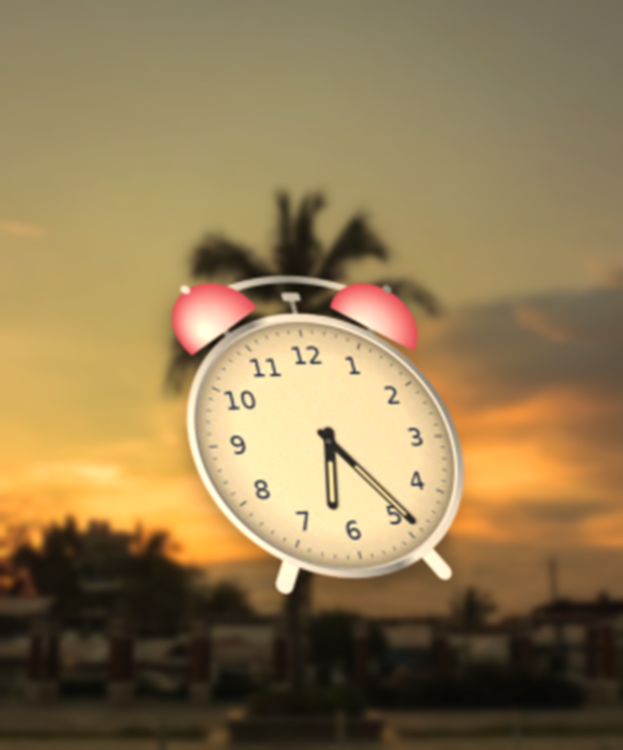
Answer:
6h24
